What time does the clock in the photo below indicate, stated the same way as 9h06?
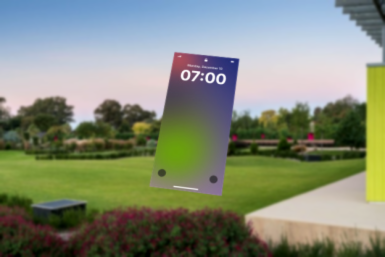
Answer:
7h00
